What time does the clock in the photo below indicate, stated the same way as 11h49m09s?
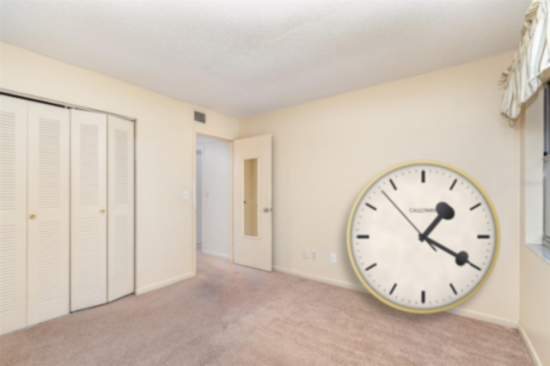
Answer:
1h19m53s
